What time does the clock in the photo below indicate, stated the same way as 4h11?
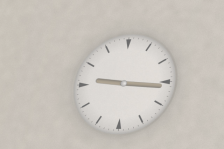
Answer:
9h16
